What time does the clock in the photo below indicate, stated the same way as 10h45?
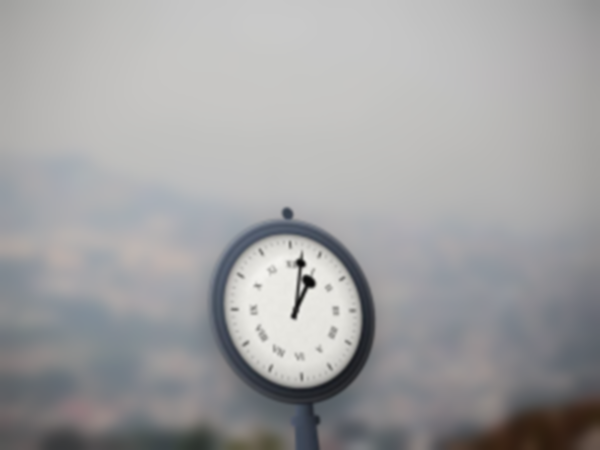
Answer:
1h02
